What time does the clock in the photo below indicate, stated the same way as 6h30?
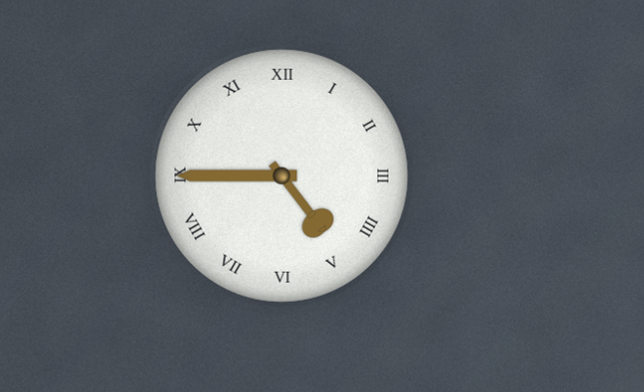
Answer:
4h45
